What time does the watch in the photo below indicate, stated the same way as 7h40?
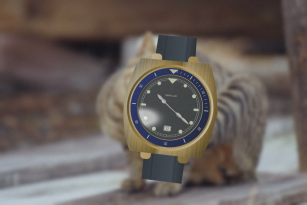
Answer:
10h21
